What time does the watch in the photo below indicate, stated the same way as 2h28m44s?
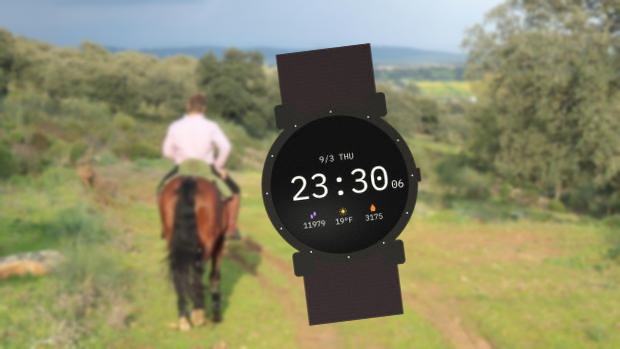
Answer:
23h30m06s
